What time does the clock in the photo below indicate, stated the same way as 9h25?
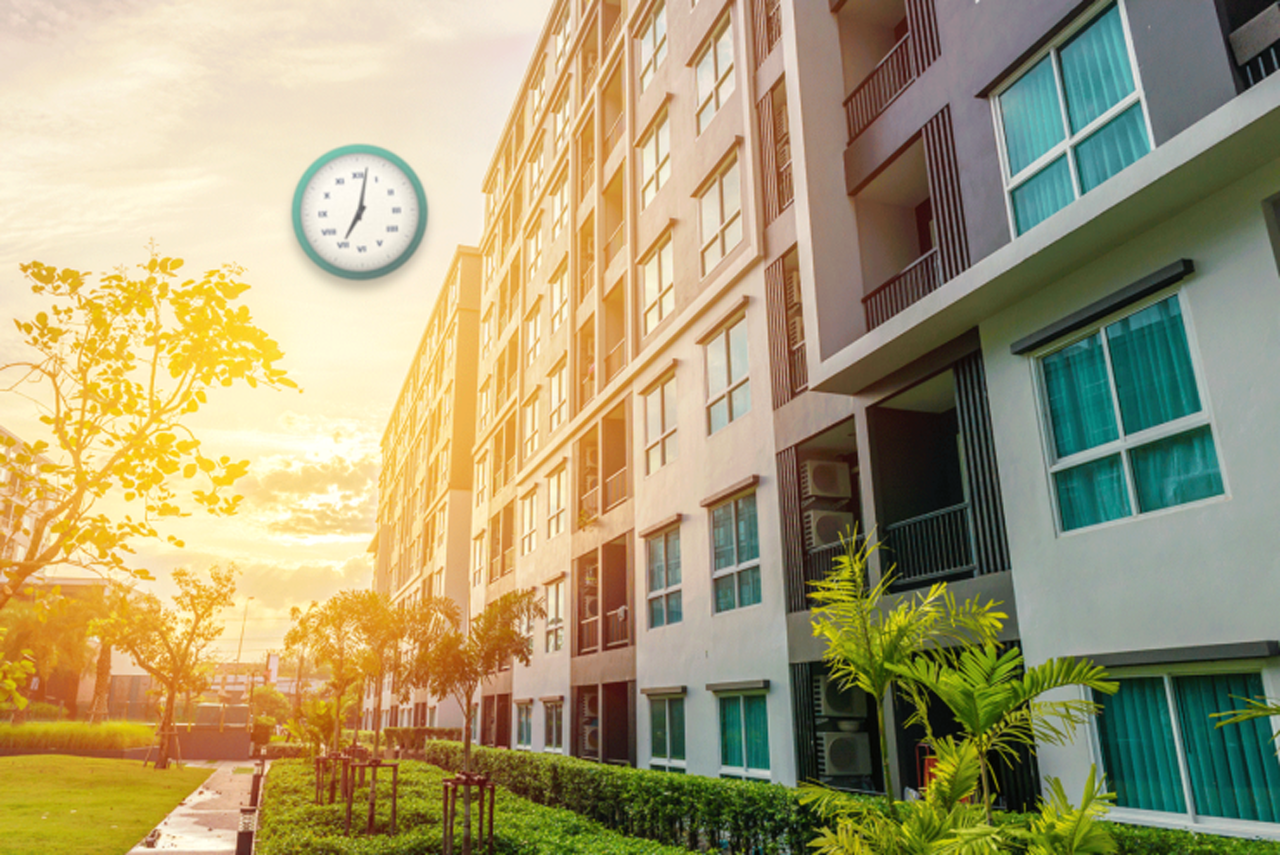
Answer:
7h02
